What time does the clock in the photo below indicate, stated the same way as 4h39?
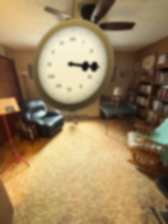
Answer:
3h16
